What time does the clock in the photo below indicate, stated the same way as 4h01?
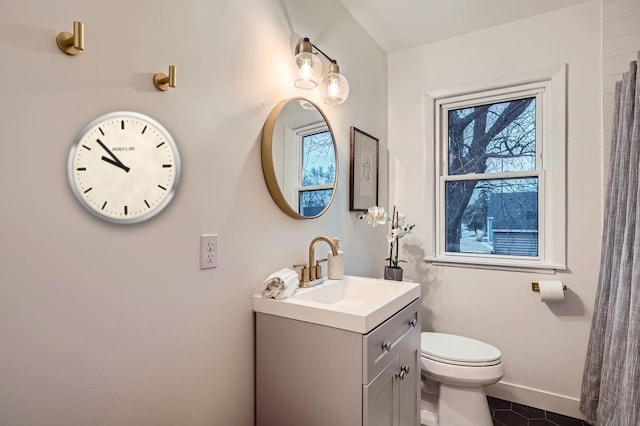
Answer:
9h53
